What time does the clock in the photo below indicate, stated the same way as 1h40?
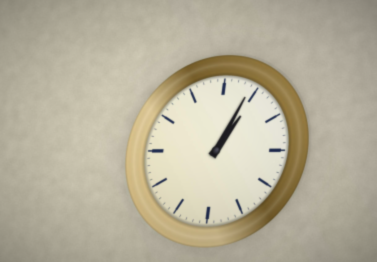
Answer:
1h04
